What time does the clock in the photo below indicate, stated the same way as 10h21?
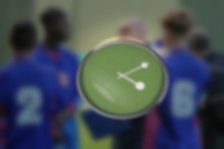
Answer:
4h10
